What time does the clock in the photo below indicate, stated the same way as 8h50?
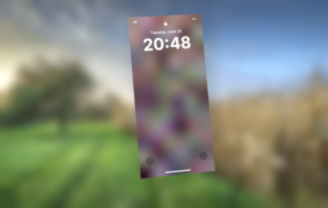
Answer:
20h48
